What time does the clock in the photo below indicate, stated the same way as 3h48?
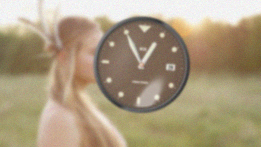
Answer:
12h55
